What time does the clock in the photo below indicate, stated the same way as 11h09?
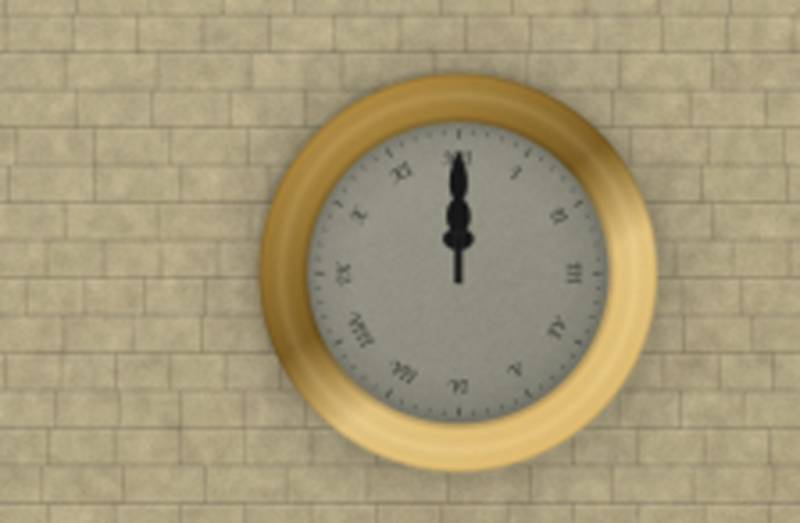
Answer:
12h00
